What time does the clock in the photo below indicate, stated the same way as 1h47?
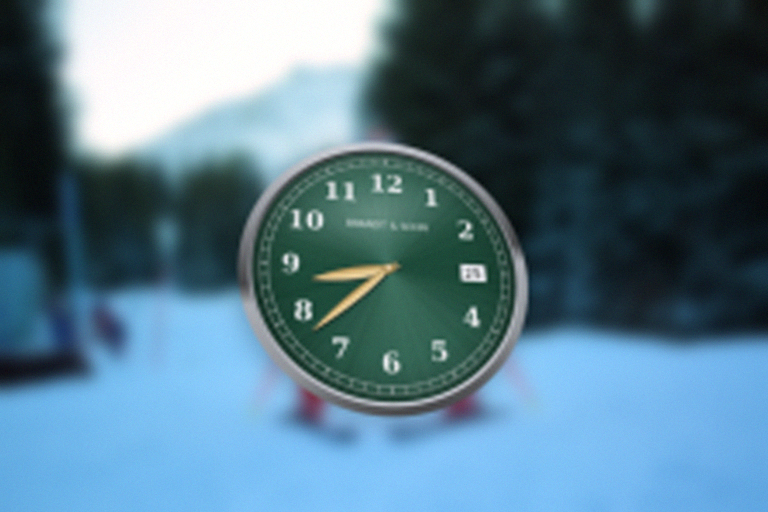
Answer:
8h38
